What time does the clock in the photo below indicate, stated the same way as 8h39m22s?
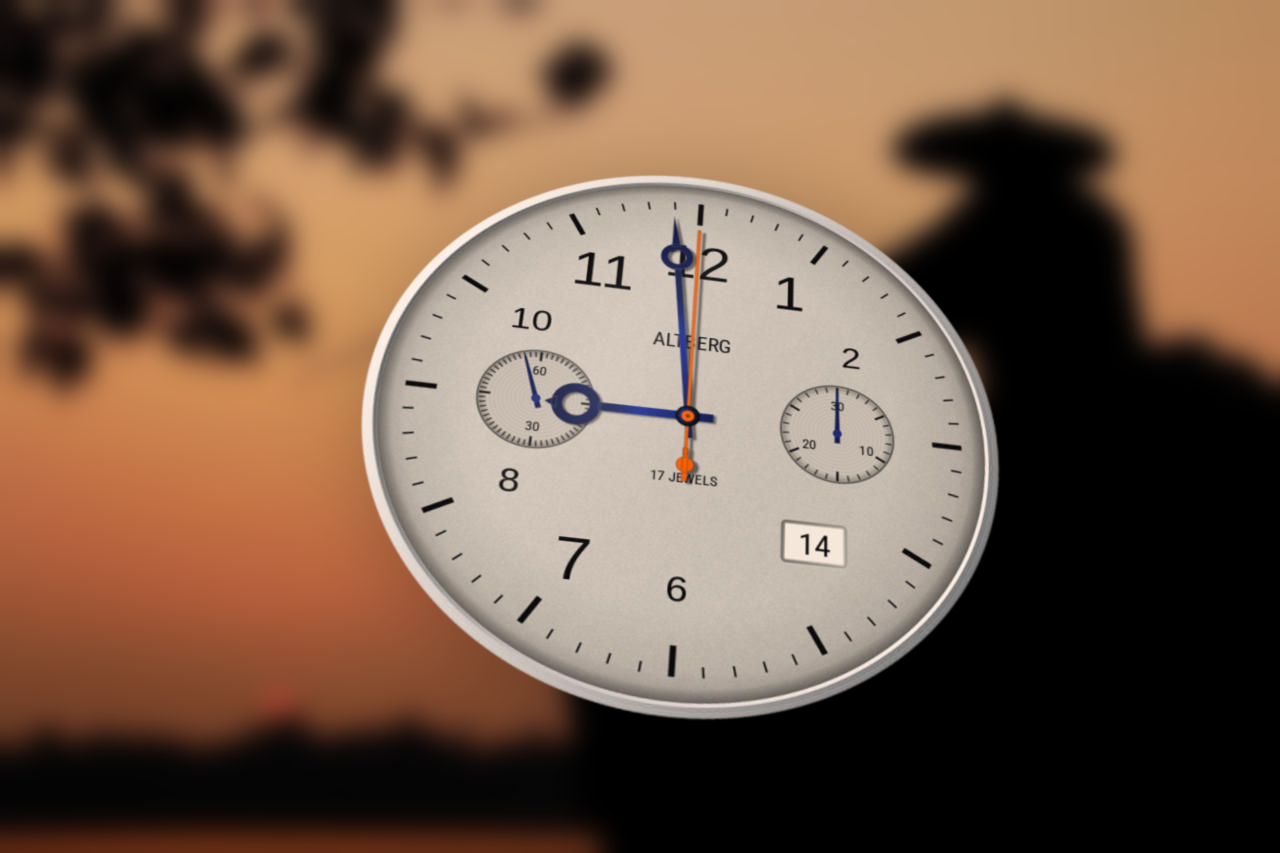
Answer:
8h58m57s
